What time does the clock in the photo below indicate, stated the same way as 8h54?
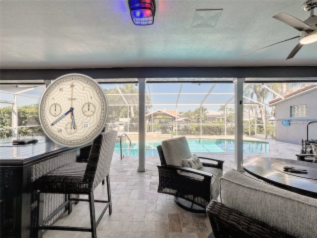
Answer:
5h39
